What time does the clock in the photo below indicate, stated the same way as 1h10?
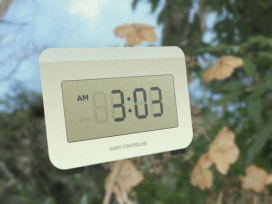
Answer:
3h03
